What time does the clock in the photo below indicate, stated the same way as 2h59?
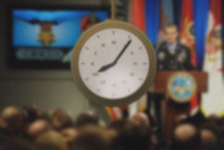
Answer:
8h06
